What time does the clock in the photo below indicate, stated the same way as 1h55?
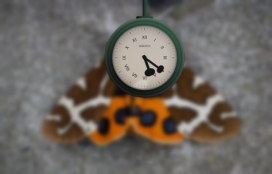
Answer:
5h21
